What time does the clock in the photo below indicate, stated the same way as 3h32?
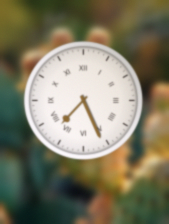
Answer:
7h26
